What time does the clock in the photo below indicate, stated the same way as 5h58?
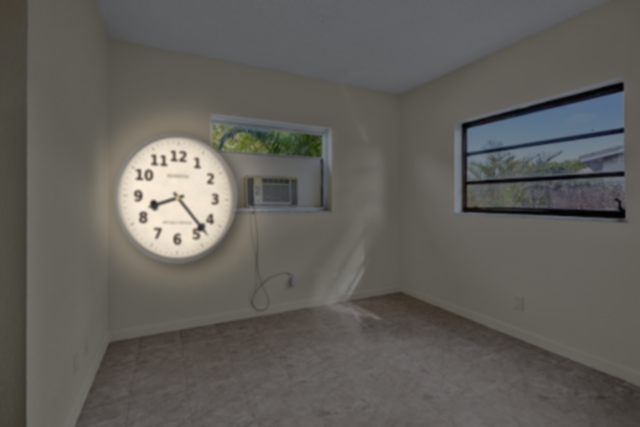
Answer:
8h23
